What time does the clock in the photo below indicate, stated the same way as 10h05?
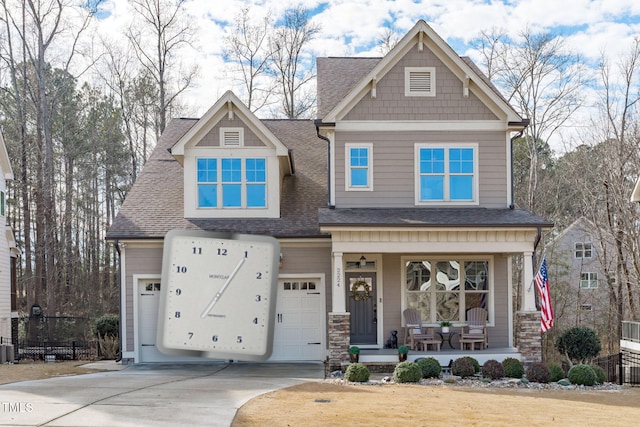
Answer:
7h05
